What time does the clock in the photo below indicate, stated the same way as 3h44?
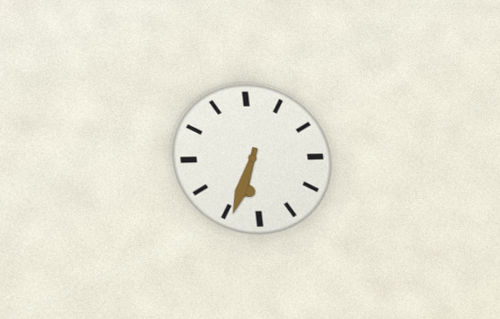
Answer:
6h34
